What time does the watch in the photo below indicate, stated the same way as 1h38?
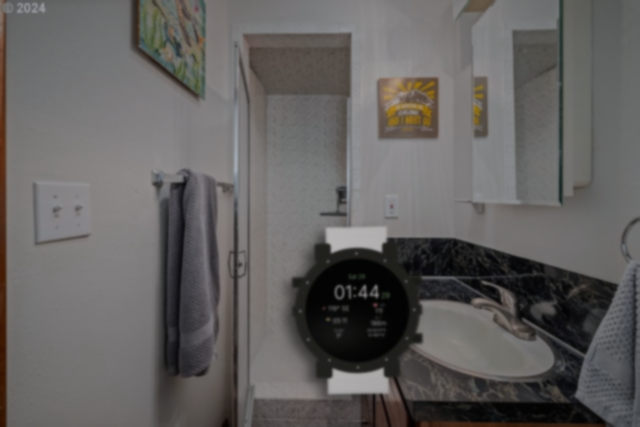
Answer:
1h44
